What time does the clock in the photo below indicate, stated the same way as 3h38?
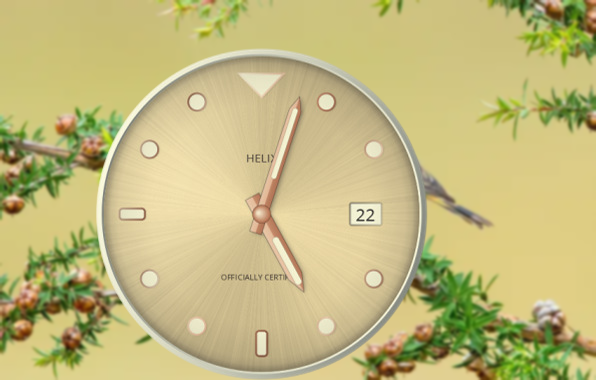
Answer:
5h03
